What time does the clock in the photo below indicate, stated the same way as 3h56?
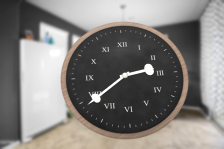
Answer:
2h39
